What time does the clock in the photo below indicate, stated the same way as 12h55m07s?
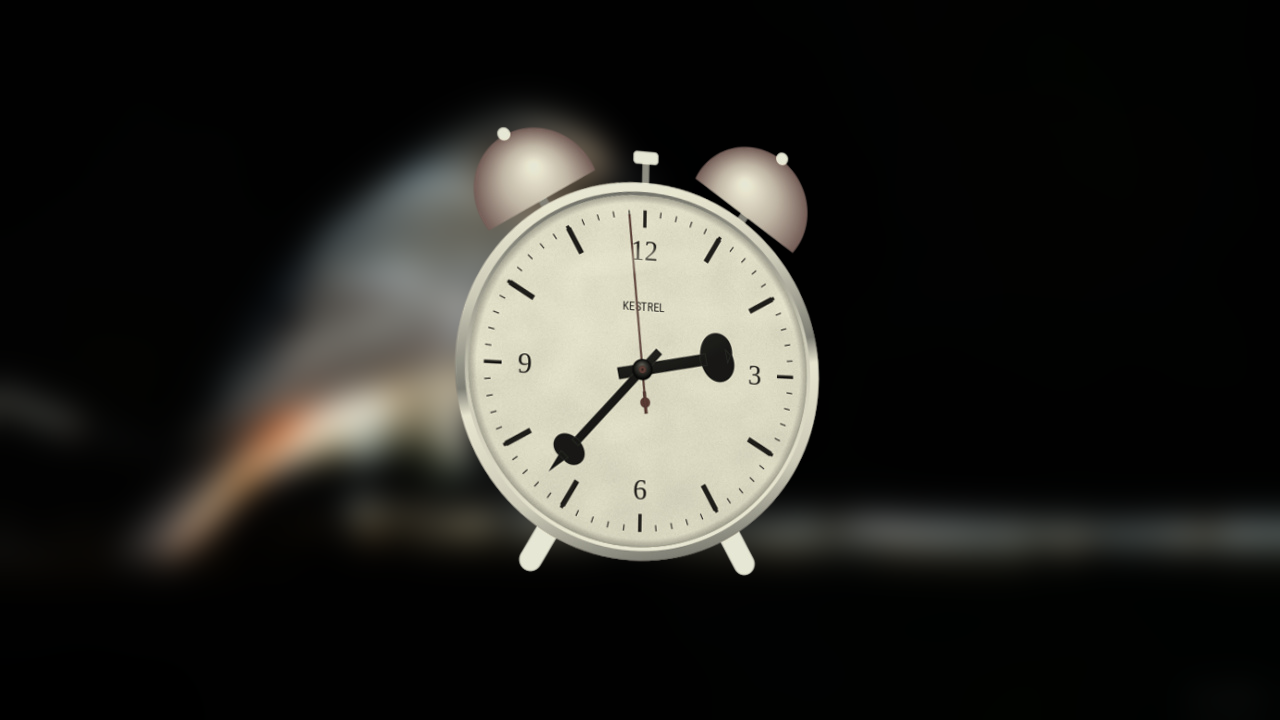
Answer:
2h36m59s
